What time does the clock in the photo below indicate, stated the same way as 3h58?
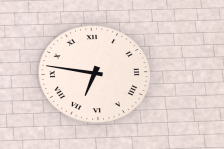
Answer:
6h47
